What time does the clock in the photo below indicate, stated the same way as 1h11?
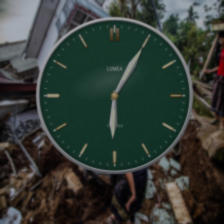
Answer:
6h05
